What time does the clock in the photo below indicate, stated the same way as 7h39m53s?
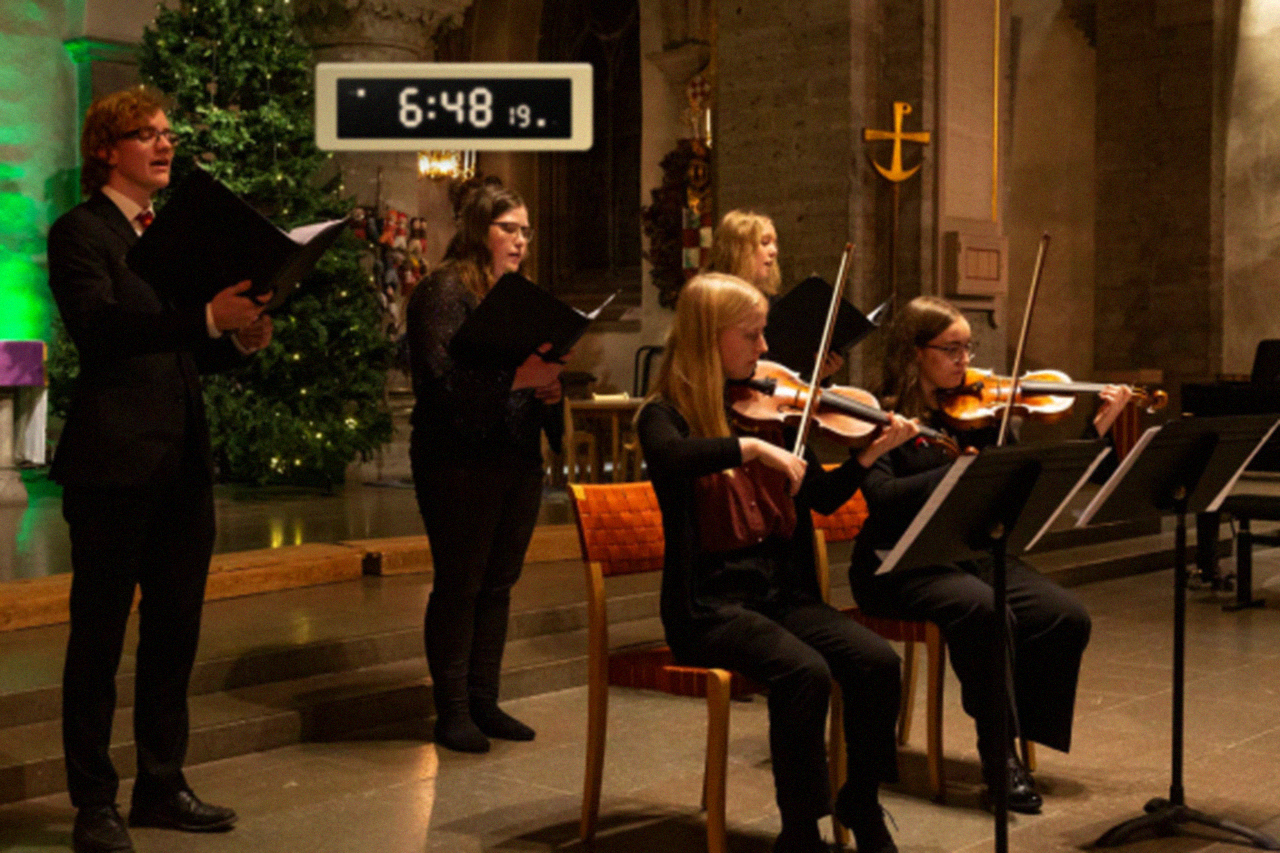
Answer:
6h48m19s
